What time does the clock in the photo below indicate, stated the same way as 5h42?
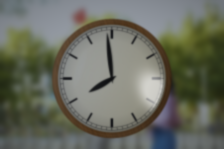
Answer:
7h59
